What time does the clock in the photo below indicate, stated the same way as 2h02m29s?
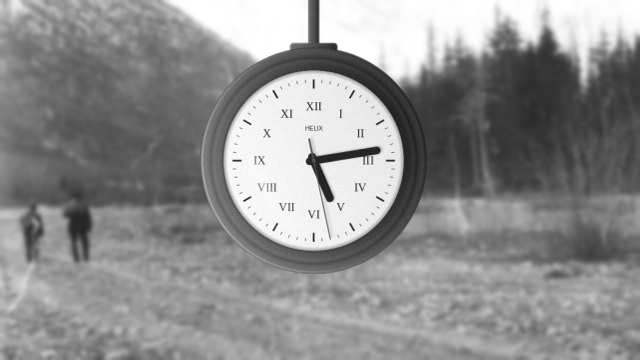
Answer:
5h13m28s
